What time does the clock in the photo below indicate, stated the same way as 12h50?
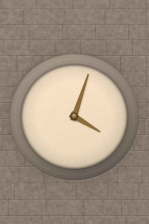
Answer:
4h03
